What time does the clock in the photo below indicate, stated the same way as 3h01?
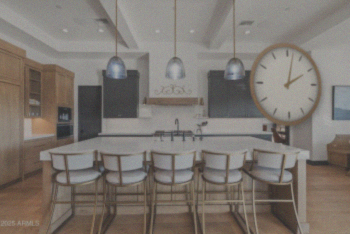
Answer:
2h02
